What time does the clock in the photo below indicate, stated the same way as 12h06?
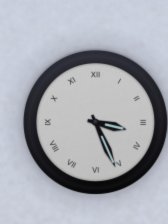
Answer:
3h26
